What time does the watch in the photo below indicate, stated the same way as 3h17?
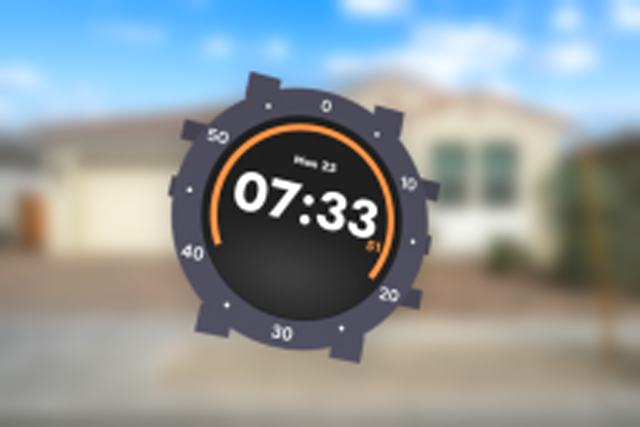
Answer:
7h33
